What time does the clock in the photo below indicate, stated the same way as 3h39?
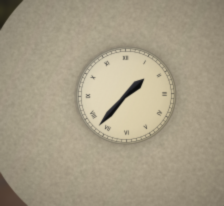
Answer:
1h37
